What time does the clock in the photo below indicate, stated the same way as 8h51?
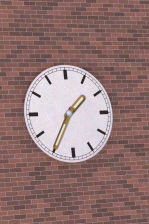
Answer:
1h35
